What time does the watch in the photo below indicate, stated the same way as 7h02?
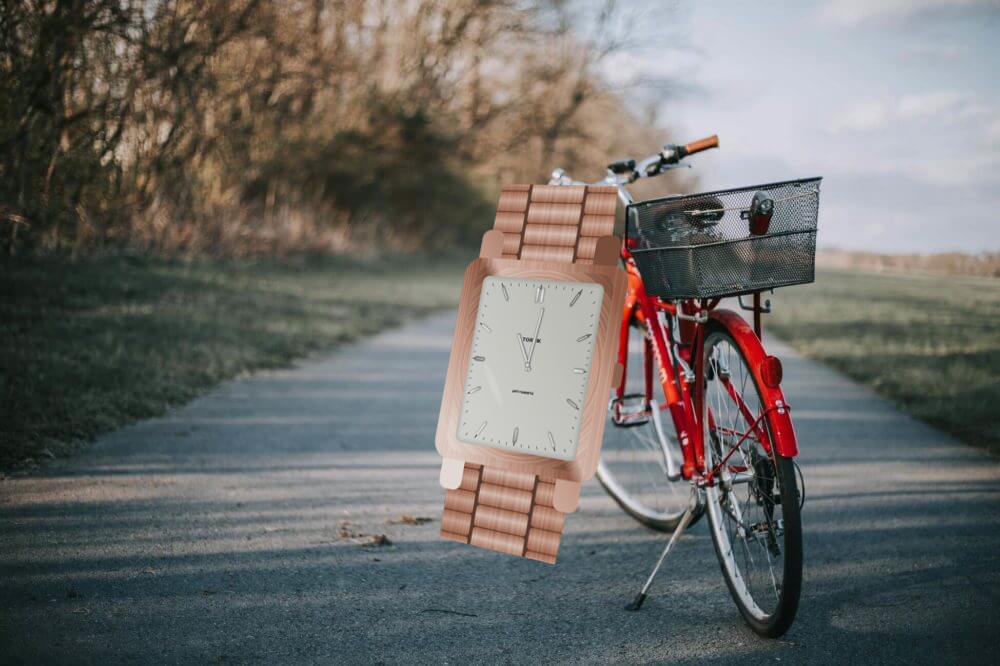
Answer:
11h01
